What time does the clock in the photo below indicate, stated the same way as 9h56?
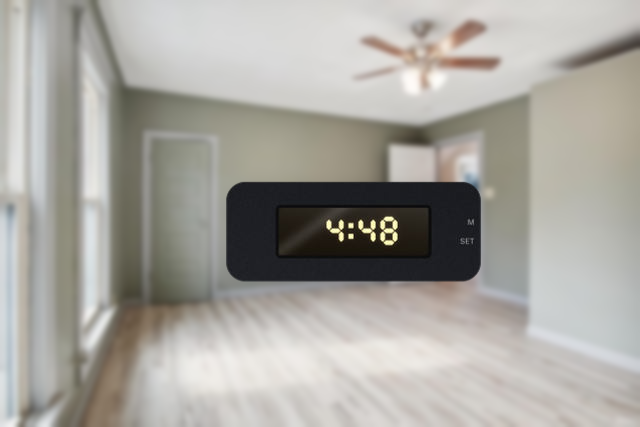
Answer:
4h48
